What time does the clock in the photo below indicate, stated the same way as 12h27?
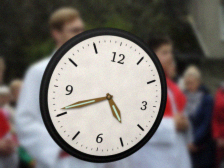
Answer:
4h41
